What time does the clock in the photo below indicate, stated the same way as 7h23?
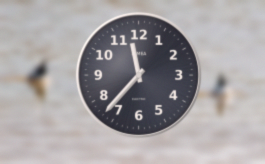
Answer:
11h37
